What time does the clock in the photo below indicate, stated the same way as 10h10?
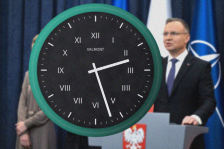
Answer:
2h27
